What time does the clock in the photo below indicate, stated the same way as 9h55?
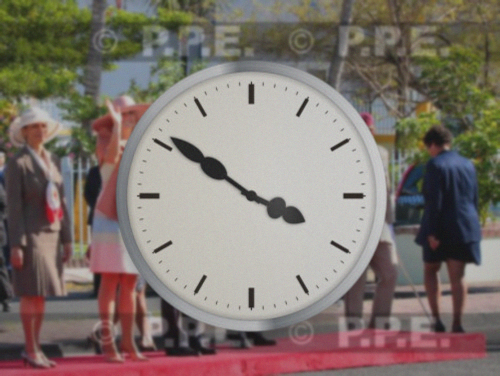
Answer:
3h51
